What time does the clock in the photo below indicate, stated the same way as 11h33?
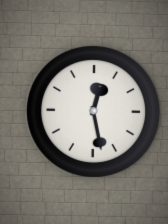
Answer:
12h28
